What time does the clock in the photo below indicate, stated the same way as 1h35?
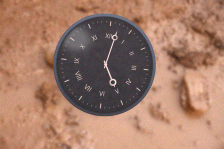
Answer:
5h02
